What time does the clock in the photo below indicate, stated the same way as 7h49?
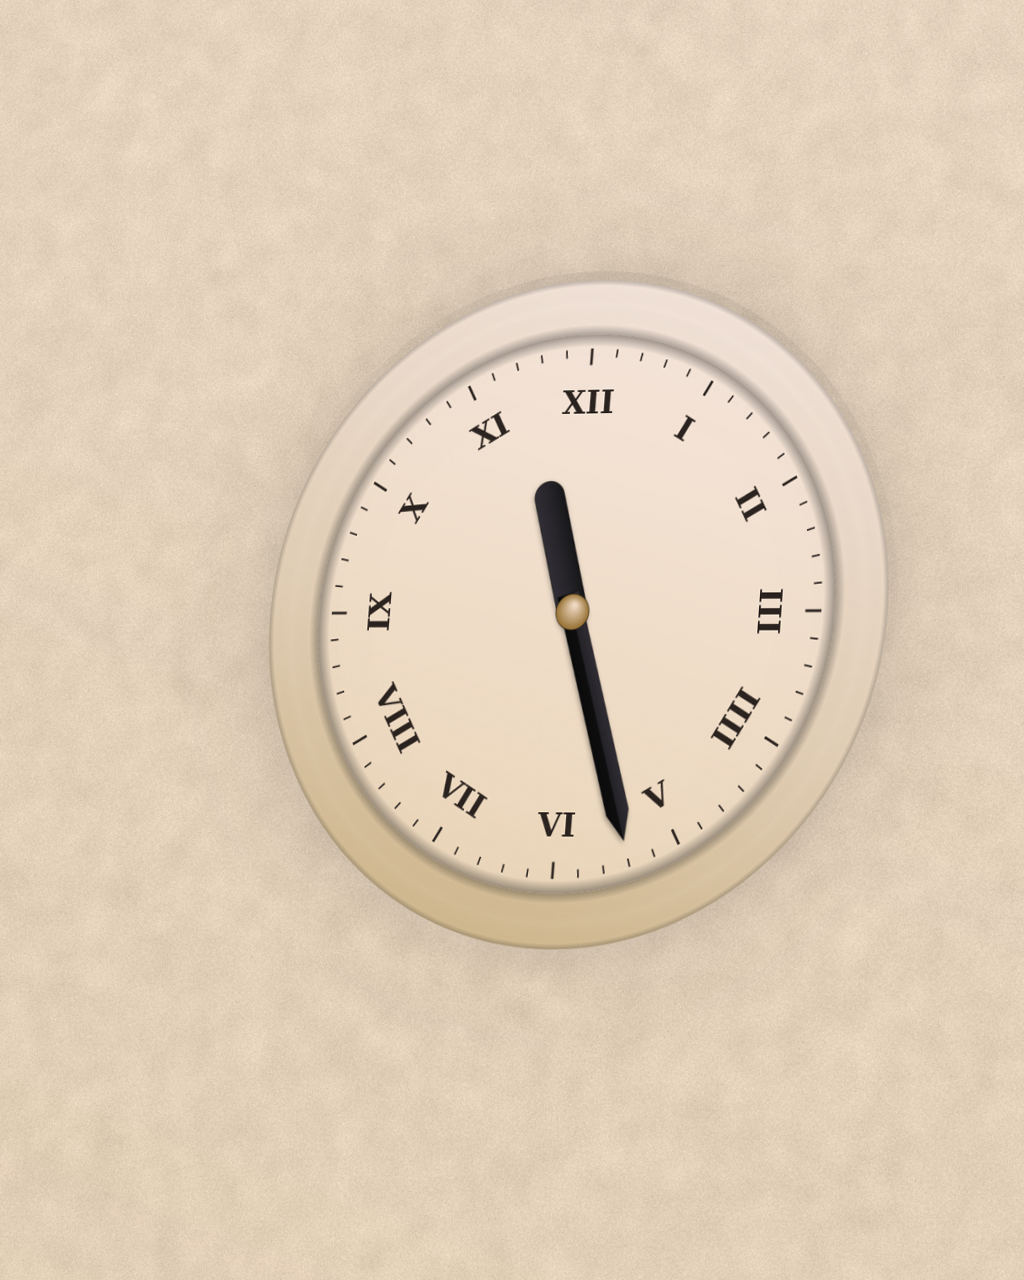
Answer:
11h27
